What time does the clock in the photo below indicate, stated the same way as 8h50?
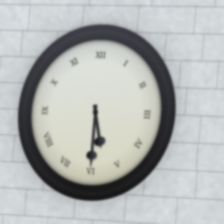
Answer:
5h30
